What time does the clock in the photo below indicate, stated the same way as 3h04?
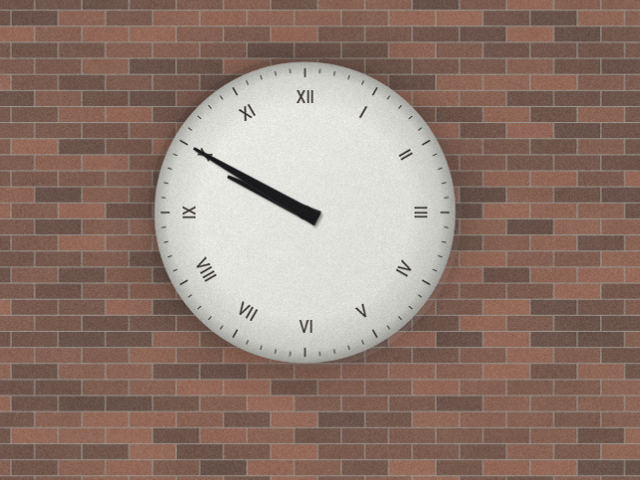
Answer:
9h50
